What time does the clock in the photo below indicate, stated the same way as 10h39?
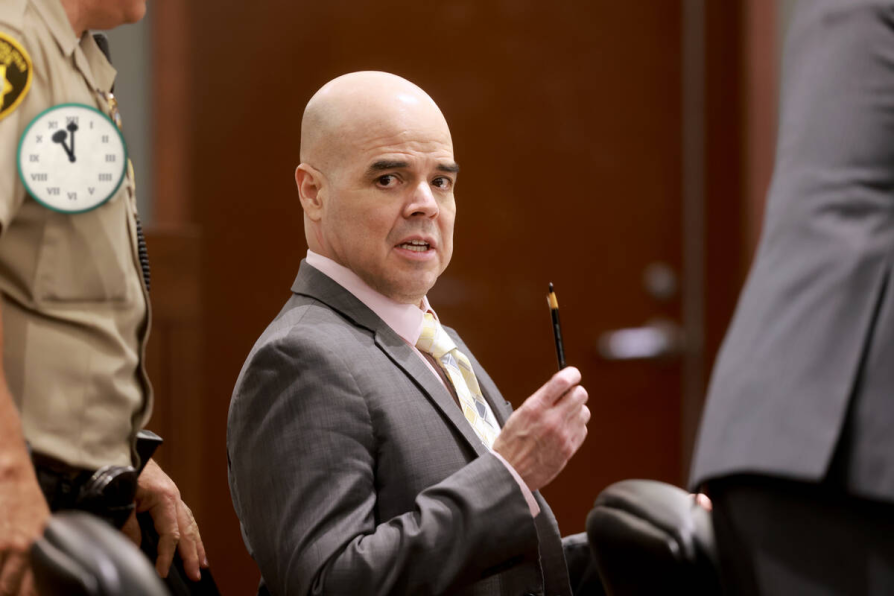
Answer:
11h00
